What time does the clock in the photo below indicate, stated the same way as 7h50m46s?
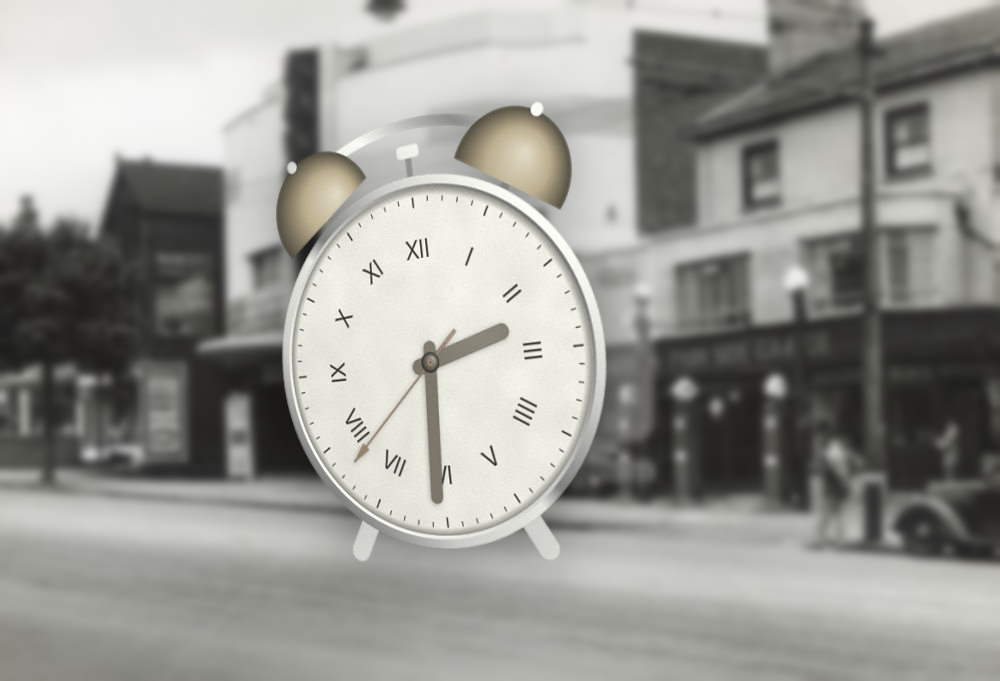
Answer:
2h30m38s
